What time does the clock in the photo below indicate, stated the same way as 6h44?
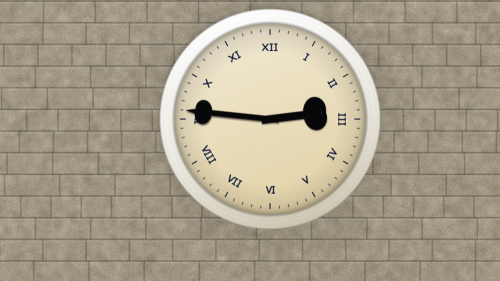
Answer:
2h46
